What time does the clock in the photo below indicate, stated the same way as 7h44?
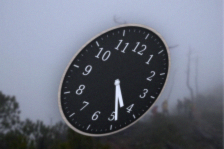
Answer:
4h24
